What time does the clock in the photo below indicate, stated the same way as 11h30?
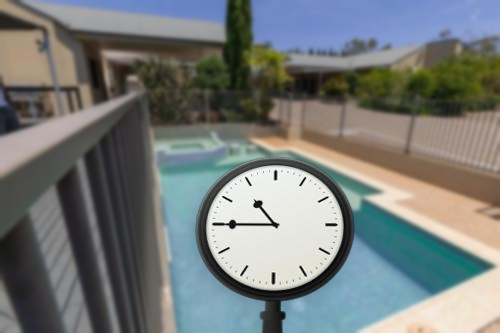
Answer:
10h45
